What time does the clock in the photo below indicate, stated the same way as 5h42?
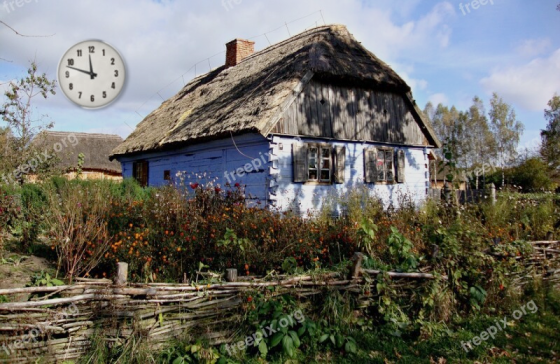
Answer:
11h48
